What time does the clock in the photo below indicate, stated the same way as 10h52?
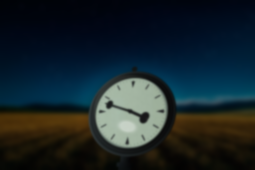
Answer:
3h48
